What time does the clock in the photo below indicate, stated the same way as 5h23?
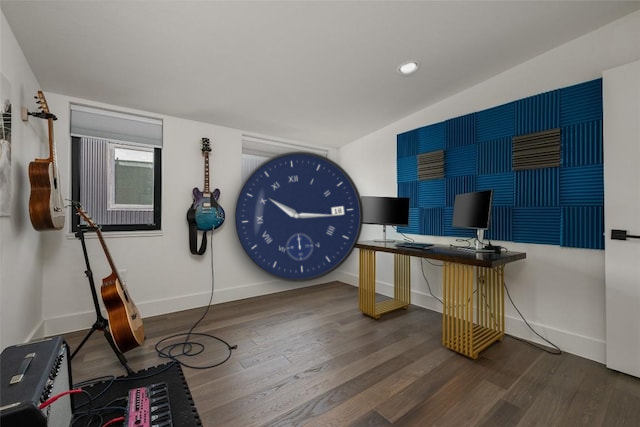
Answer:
10h16
